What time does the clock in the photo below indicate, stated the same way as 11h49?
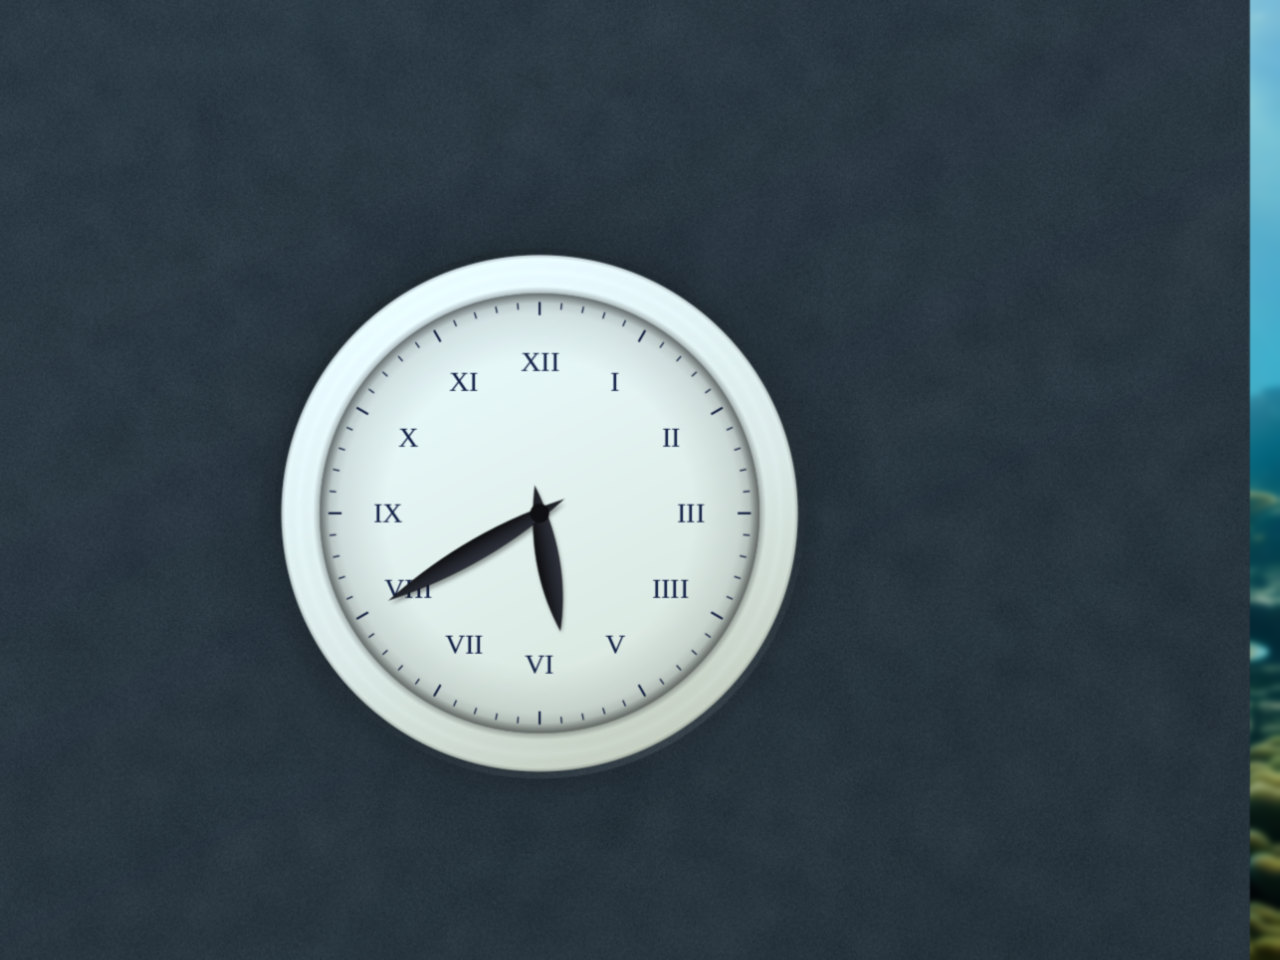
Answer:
5h40
